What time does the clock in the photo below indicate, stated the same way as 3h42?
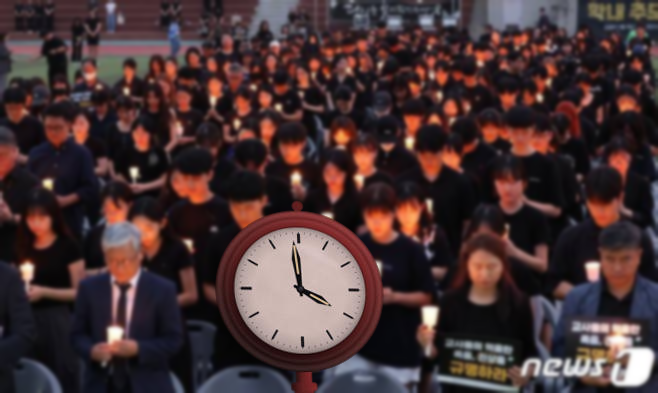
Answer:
3h59
